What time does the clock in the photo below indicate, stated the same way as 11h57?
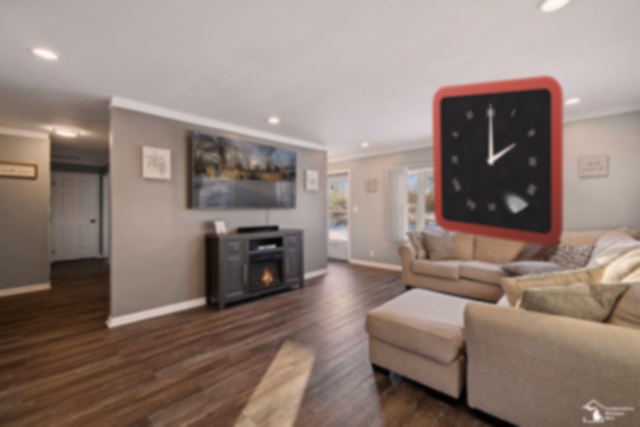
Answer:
2h00
